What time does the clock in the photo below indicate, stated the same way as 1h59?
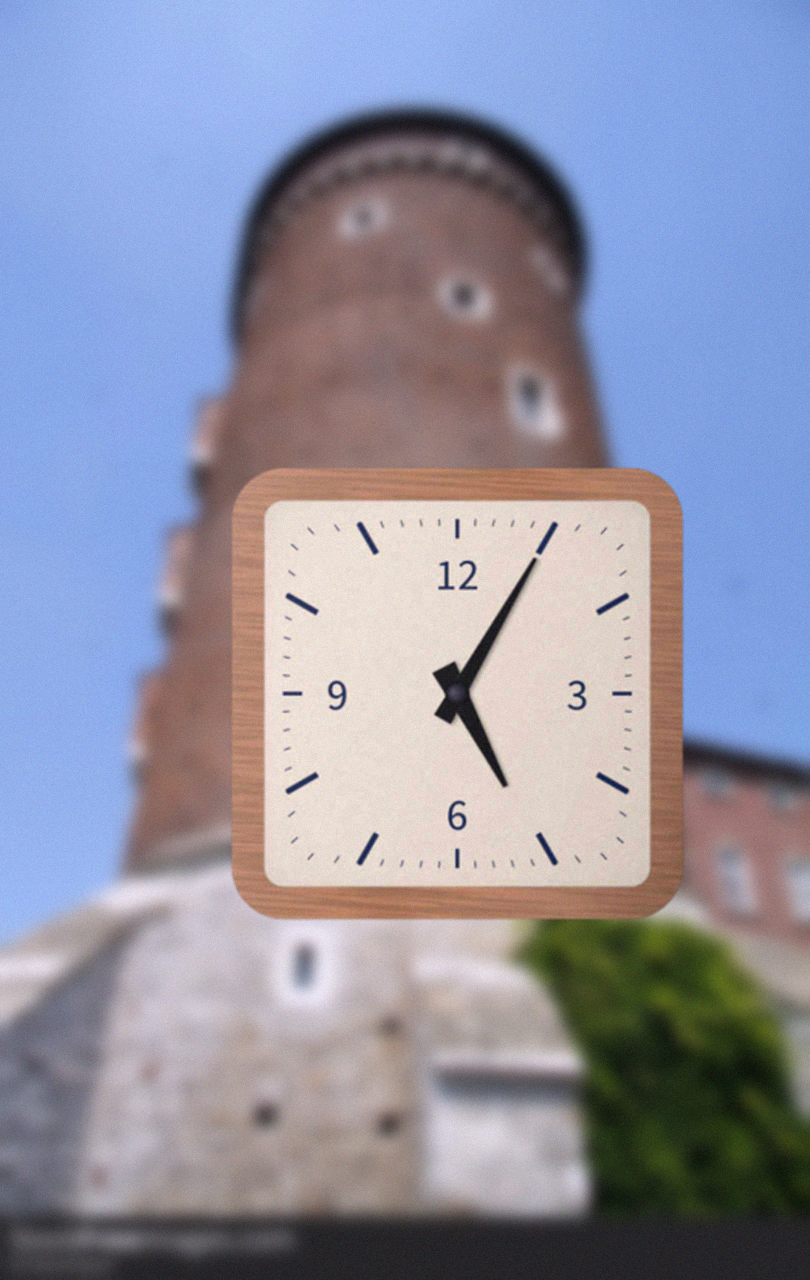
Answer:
5h05
